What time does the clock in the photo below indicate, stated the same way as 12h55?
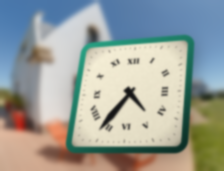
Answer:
4h36
